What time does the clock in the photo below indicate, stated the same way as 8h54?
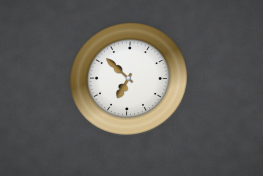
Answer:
6h52
